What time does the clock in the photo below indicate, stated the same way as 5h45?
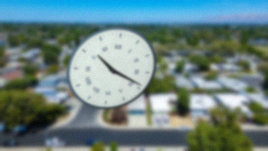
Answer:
10h19
